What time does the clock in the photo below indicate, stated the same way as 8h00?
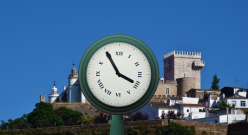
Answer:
3h55
